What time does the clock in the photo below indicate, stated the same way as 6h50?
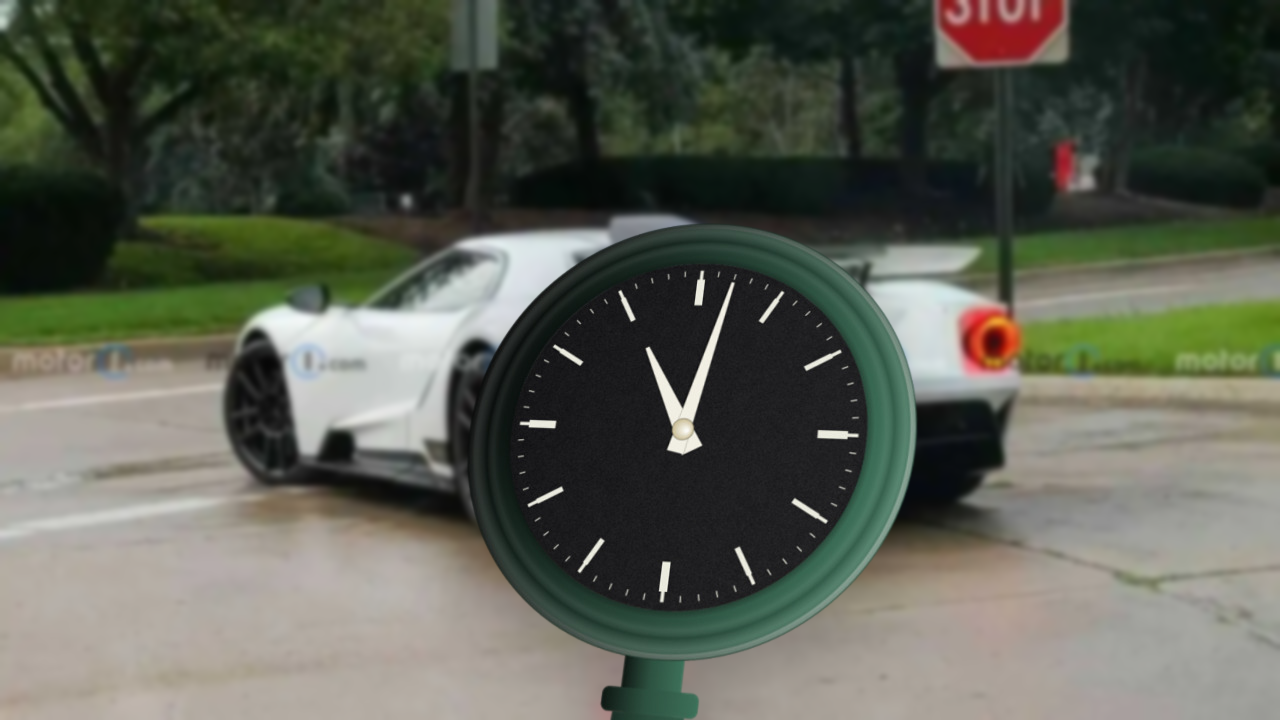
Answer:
11h02
